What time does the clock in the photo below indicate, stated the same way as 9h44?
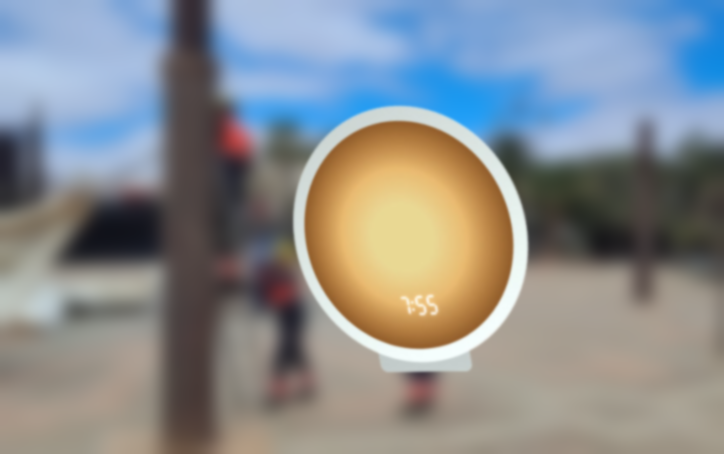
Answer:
7h55
